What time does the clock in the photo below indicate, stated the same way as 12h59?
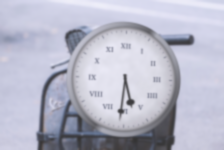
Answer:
5h31
